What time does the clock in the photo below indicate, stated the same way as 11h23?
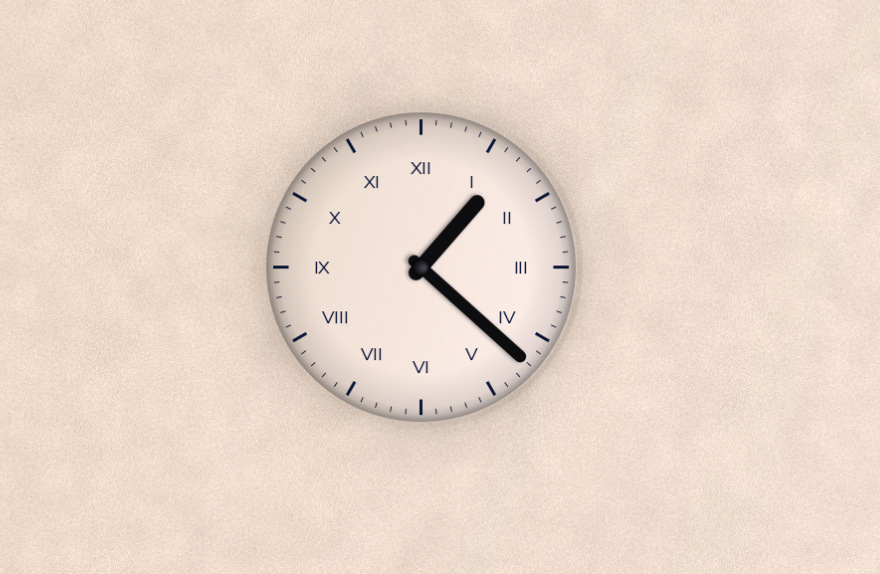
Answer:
1h22
